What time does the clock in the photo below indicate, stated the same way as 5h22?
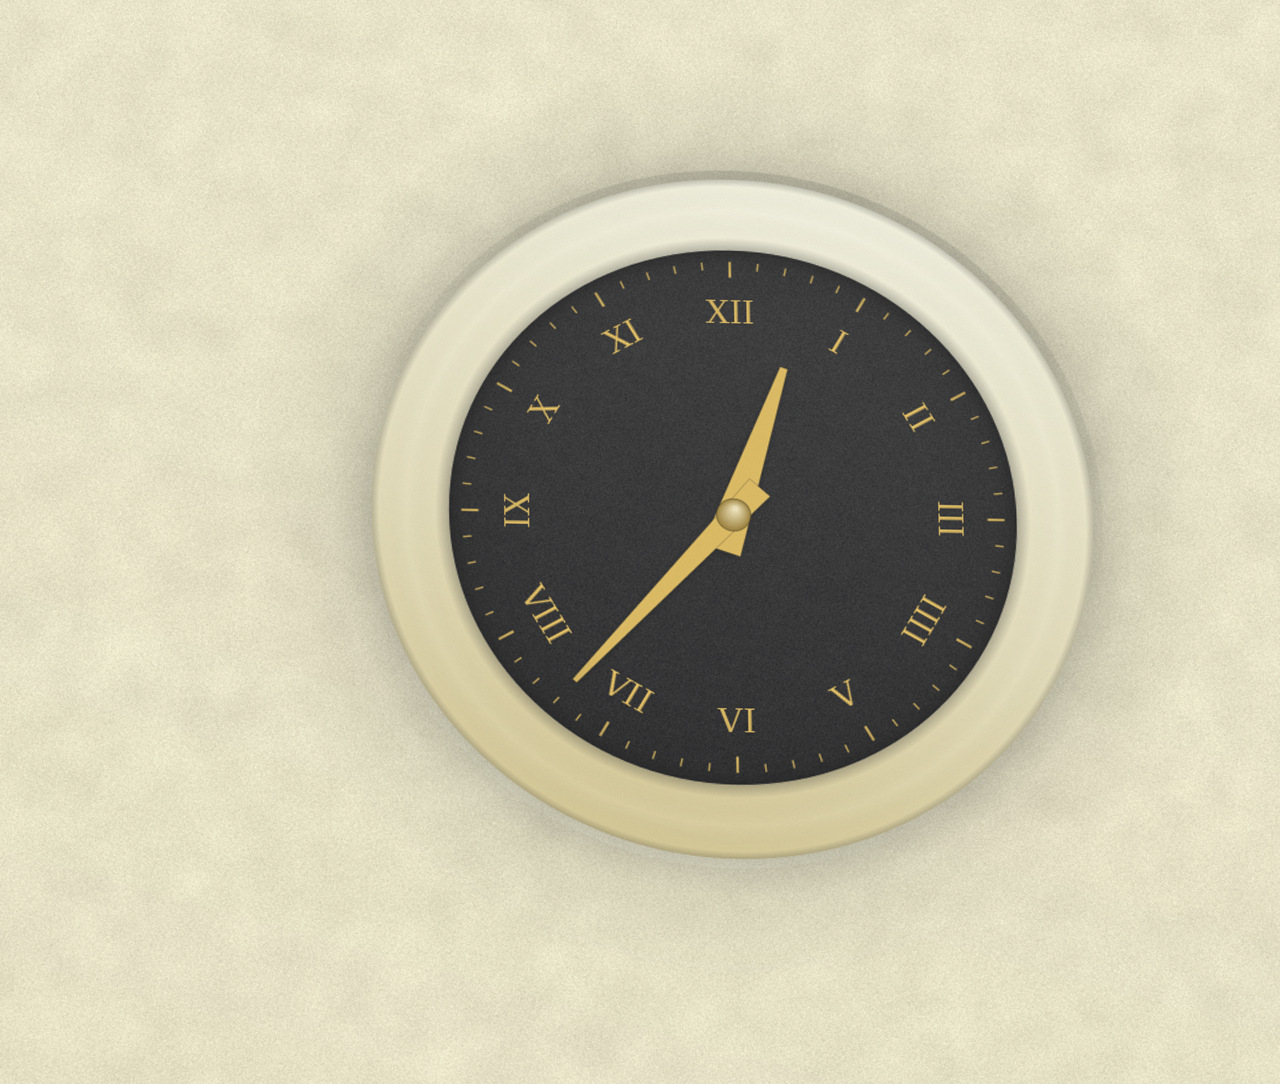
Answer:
12h37
